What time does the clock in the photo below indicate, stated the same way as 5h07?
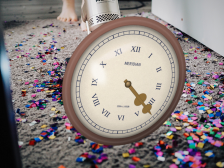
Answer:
4h22
